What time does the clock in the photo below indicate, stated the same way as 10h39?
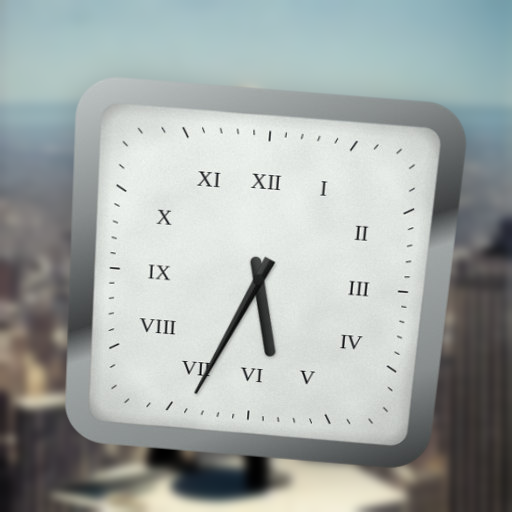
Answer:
5h34
